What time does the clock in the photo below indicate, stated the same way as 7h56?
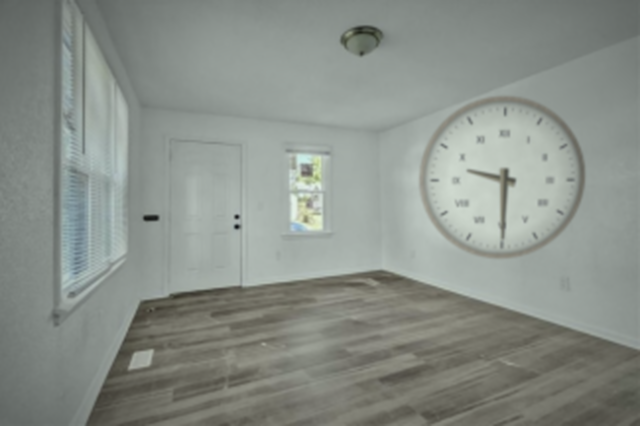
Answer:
9h30
